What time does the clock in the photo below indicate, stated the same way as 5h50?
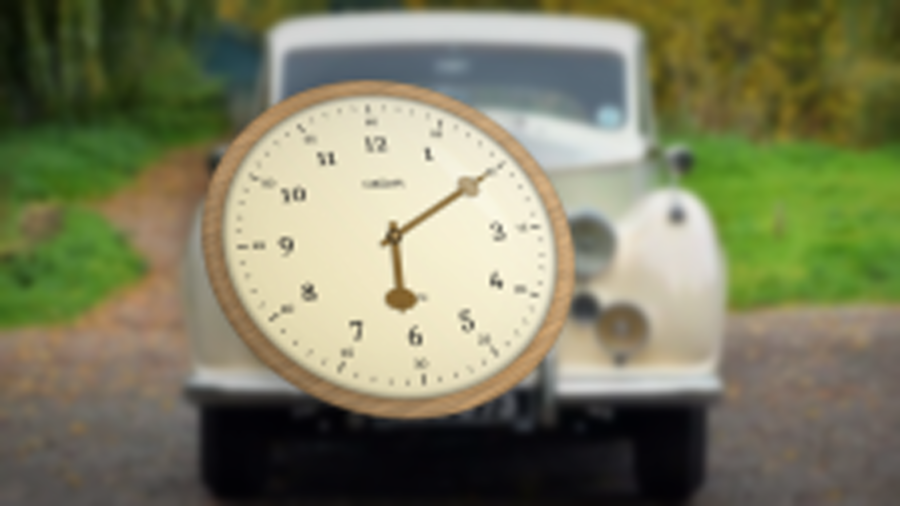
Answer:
6h10
